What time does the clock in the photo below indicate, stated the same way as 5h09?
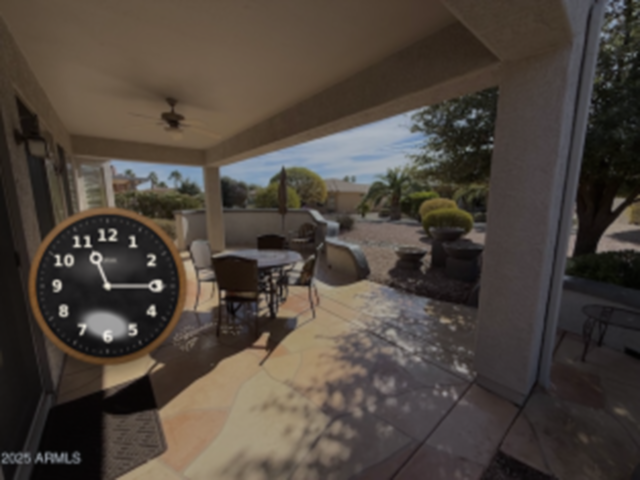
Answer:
11h15
